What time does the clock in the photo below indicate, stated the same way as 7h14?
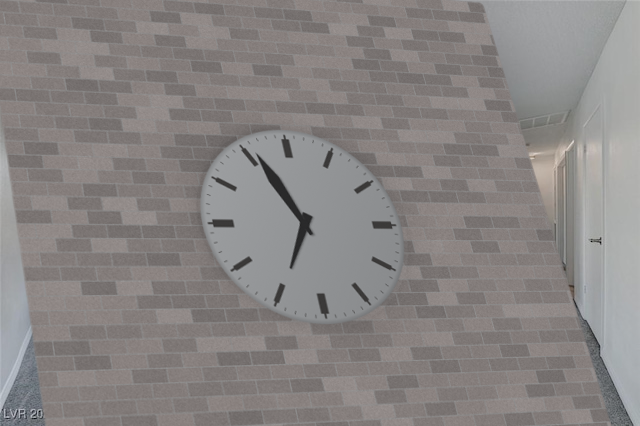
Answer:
6h56
